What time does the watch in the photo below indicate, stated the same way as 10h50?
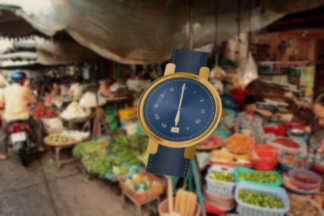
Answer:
6h00
